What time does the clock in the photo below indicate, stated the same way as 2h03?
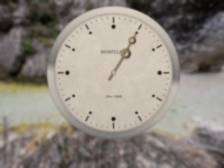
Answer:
1h05
